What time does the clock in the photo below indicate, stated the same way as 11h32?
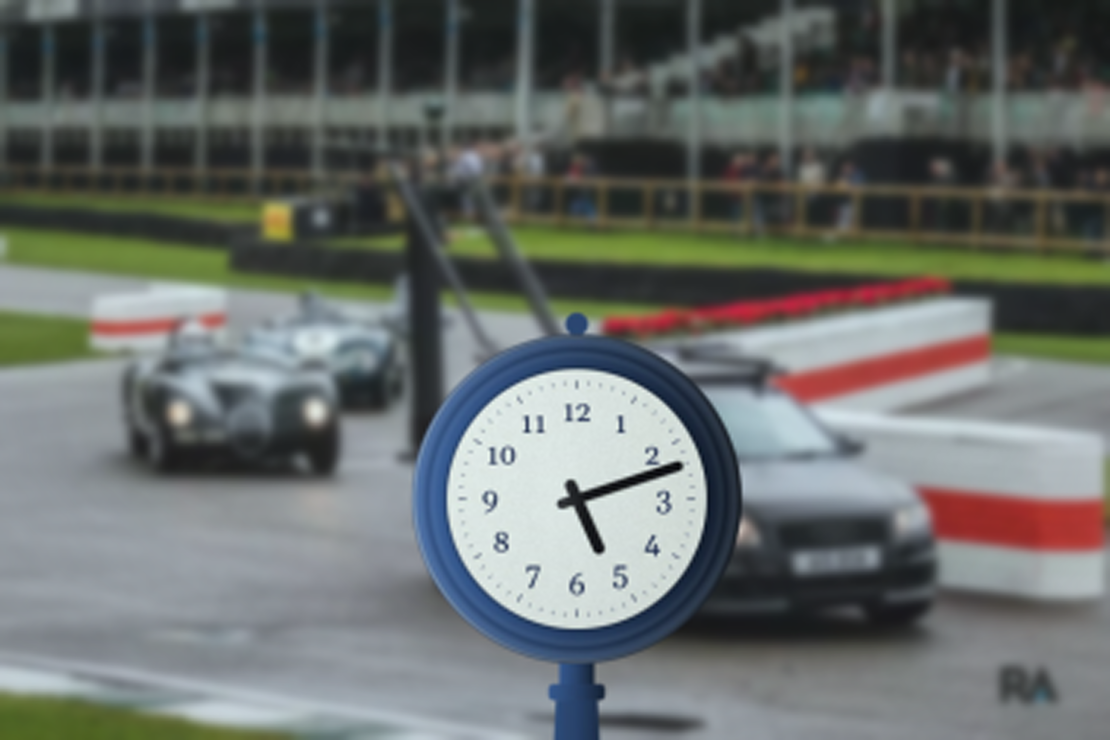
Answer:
5h12
